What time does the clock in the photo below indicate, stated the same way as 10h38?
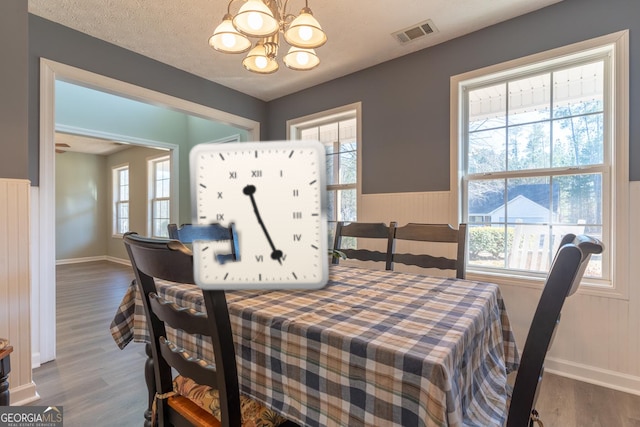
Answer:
11h26
